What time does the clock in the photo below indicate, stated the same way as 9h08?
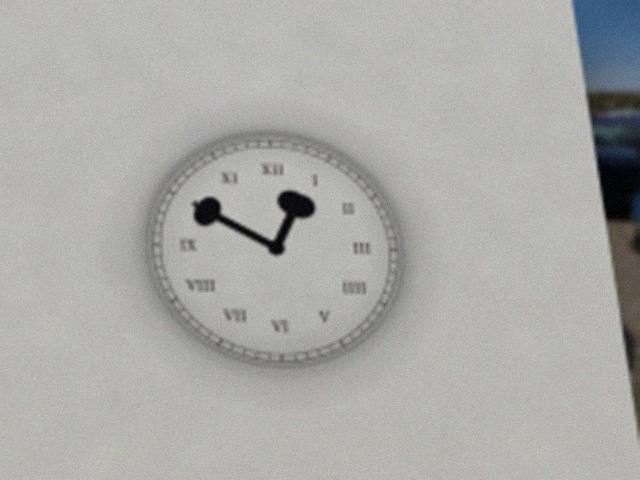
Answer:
12h50
